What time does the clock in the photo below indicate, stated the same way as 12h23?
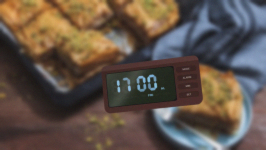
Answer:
17h00
